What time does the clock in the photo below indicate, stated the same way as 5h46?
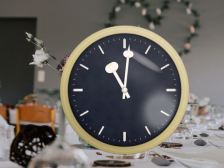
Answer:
11h01
